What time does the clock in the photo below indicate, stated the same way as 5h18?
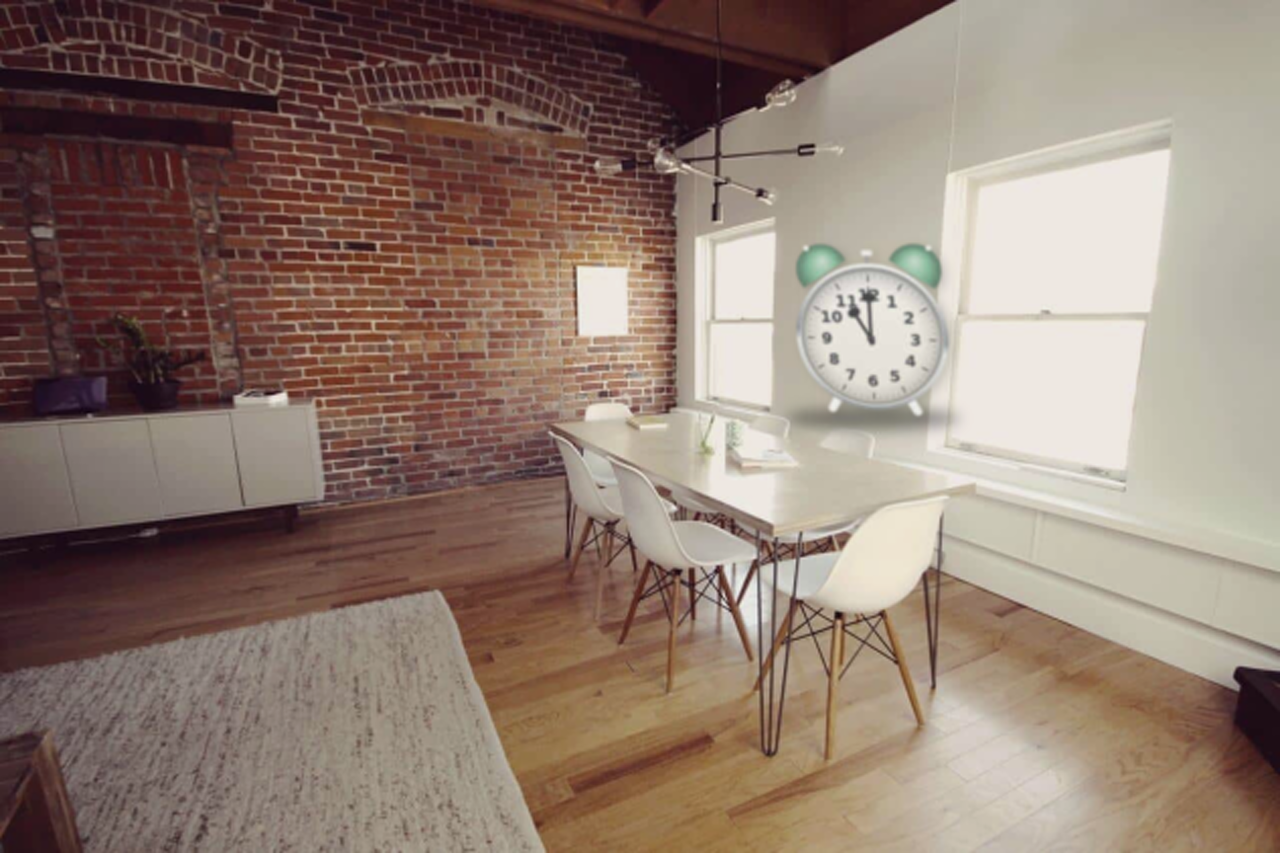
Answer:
11h00
